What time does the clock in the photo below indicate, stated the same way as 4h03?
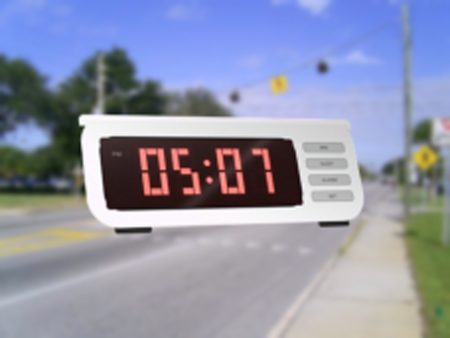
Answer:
5h07
